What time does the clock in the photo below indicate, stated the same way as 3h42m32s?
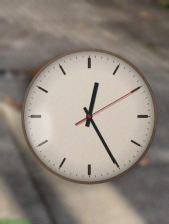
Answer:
12h25m10s
